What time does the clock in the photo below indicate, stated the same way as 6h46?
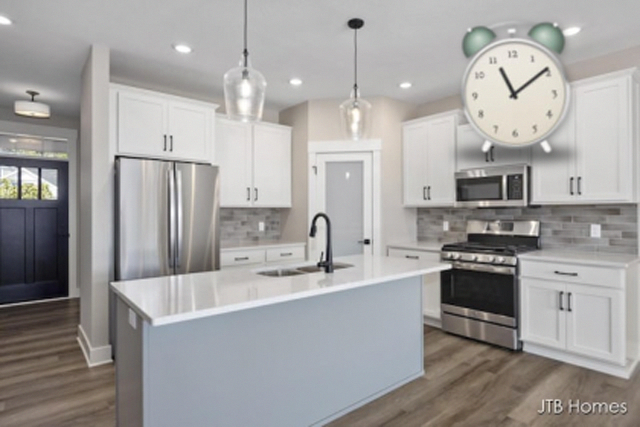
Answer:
11h09
